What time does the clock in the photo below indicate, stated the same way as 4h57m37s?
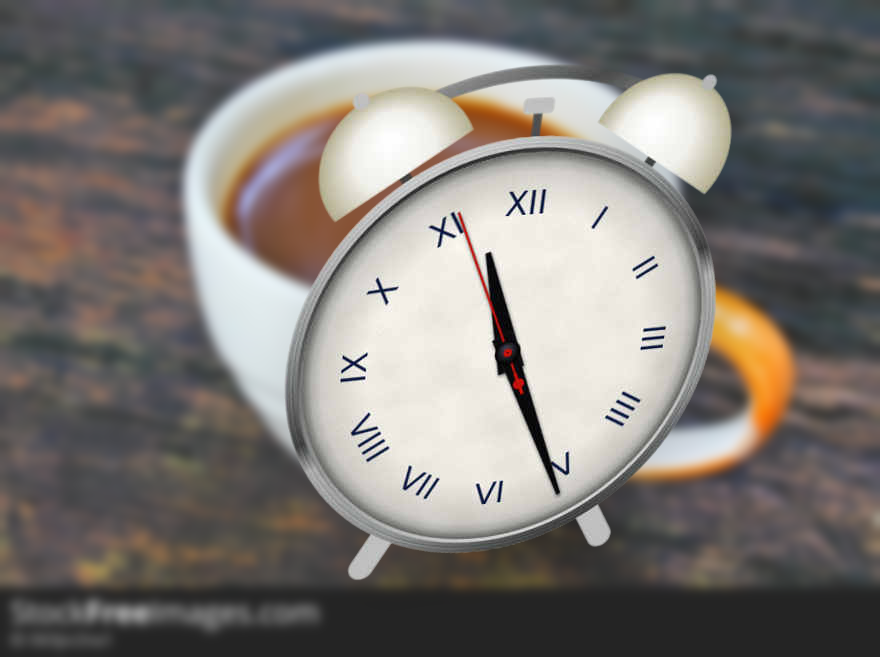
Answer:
11h25m56s
